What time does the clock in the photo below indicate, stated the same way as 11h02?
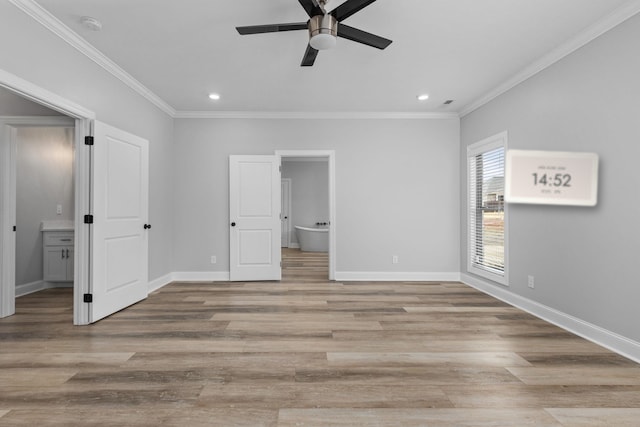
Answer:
14h52
